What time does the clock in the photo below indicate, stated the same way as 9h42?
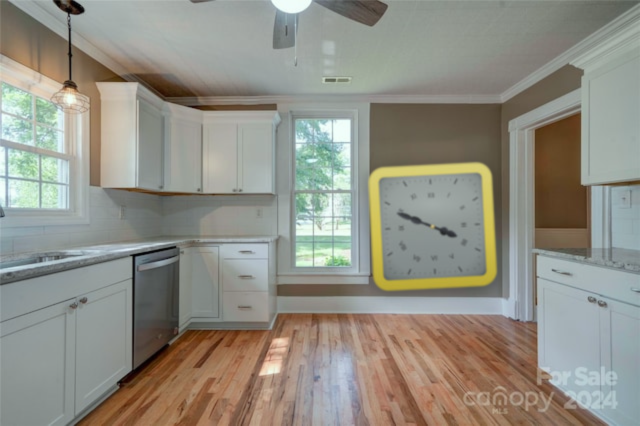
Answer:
3h49
